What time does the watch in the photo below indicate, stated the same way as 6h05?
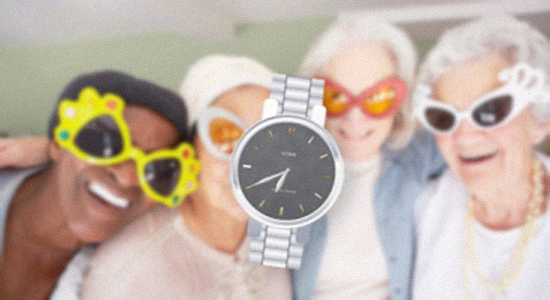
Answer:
6h40
